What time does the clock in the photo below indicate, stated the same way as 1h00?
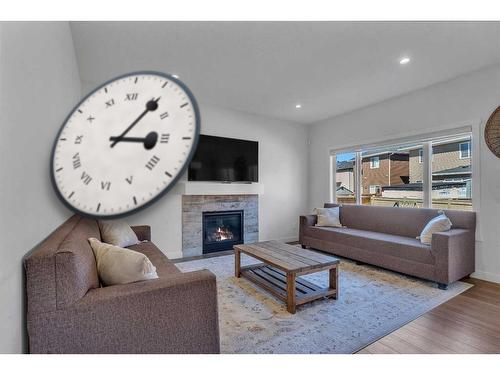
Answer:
3h06
